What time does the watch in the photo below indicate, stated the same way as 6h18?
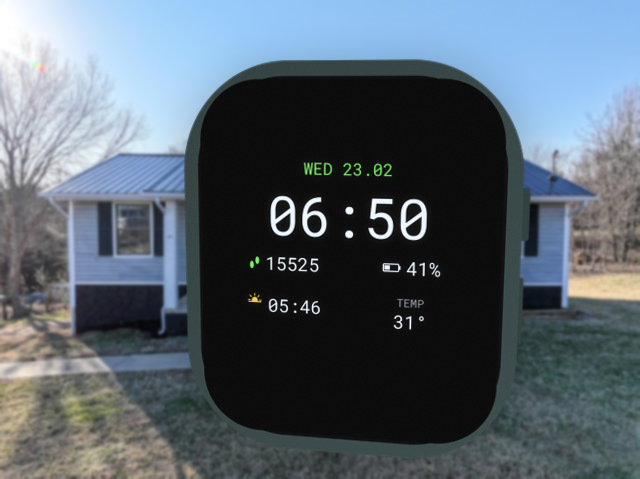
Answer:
6h50
